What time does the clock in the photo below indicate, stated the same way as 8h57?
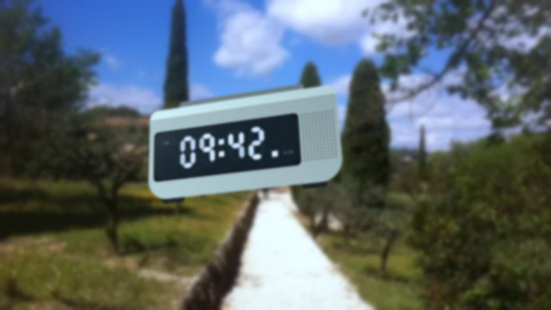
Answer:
9h42
